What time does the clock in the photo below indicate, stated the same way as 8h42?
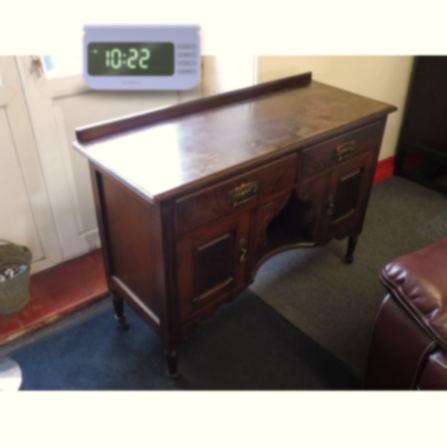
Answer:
10h22
